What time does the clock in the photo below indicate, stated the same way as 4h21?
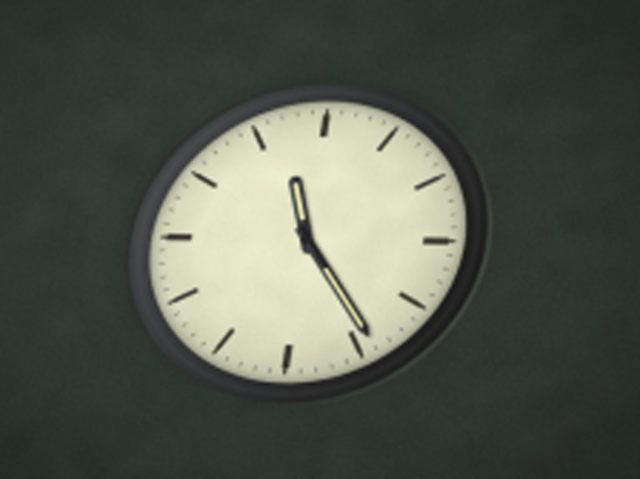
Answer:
11h24
